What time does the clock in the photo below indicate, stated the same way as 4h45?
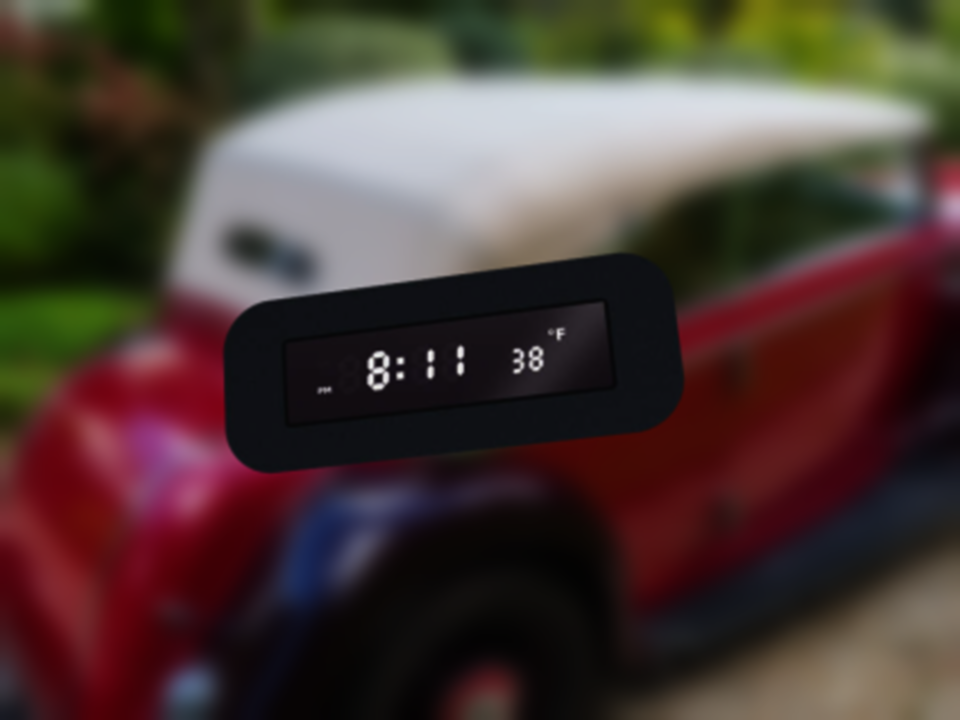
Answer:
8h11
